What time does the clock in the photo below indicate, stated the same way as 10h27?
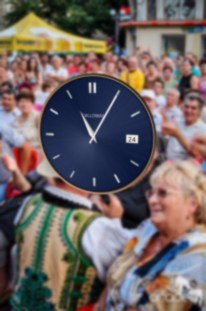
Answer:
11h05
